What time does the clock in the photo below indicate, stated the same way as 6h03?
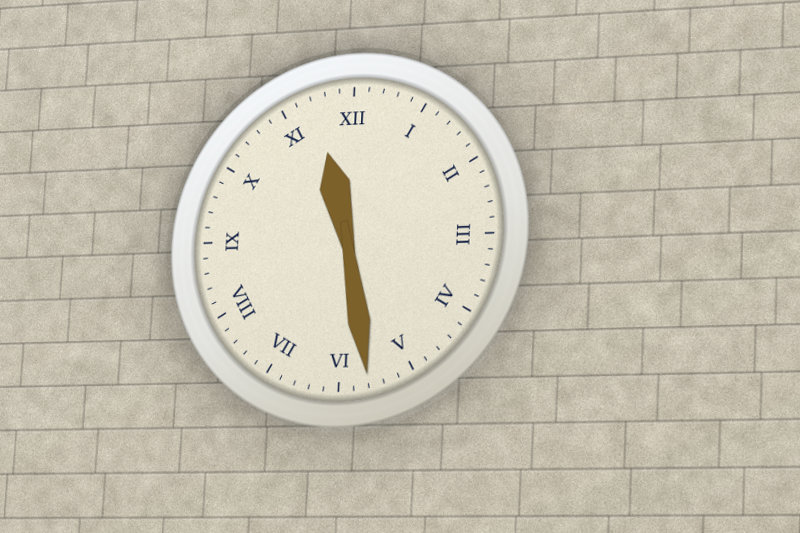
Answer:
11h28
